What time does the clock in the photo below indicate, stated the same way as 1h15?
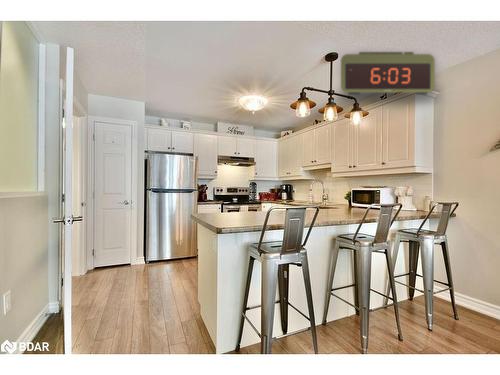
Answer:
6h03
